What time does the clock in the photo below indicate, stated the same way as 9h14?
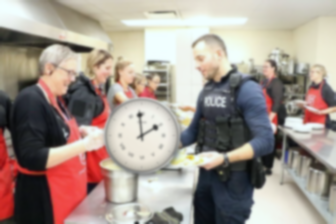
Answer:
1h59
